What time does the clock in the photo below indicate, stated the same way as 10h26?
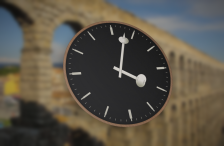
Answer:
4h03
